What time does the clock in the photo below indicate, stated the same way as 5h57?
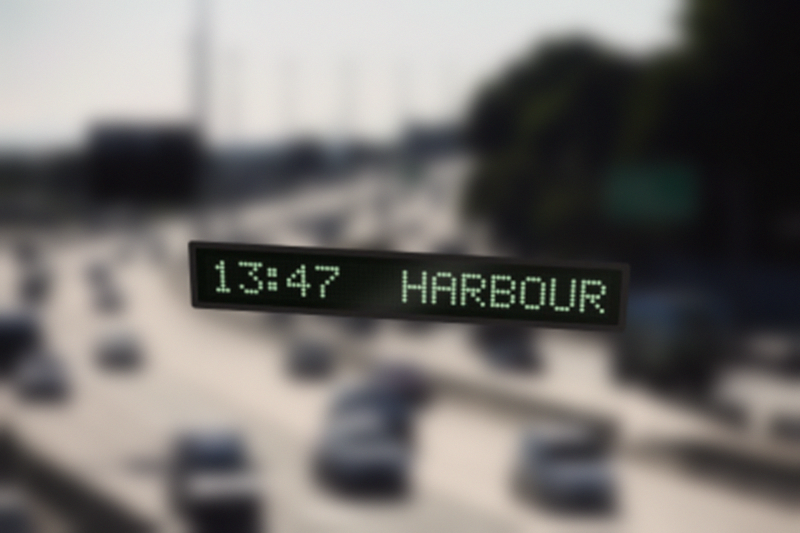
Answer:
13h47
